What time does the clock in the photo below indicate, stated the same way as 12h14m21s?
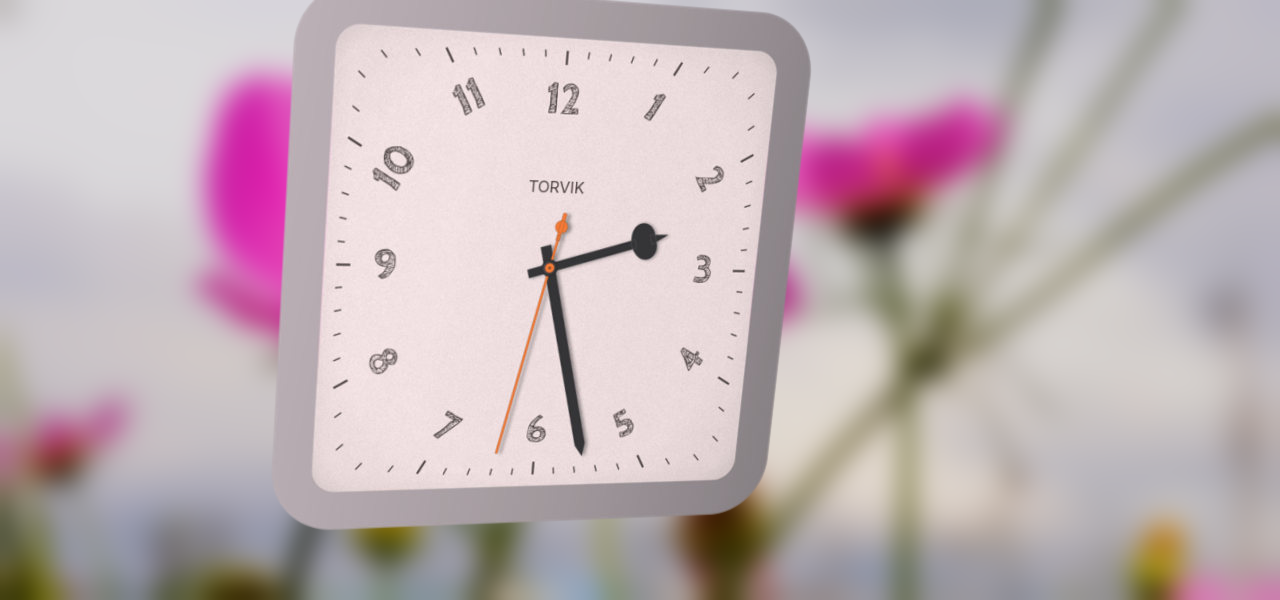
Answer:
2h27m32s
